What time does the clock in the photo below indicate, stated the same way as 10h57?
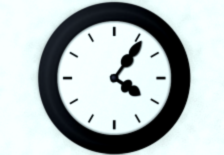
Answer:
4h06
